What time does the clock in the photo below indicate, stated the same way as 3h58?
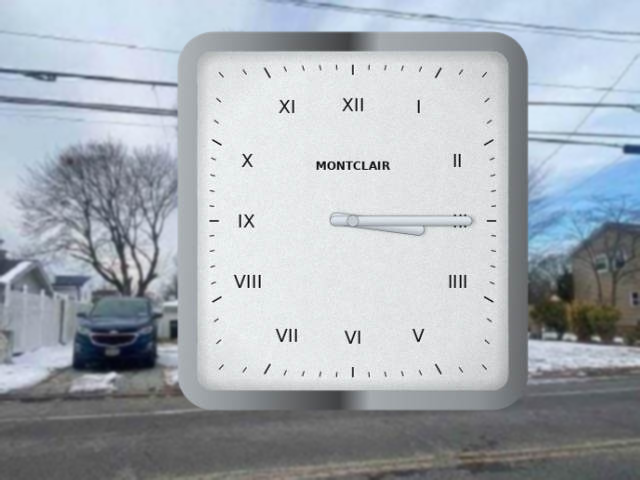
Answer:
3h15
